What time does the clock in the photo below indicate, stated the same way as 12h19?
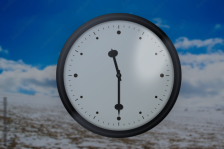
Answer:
11h30
